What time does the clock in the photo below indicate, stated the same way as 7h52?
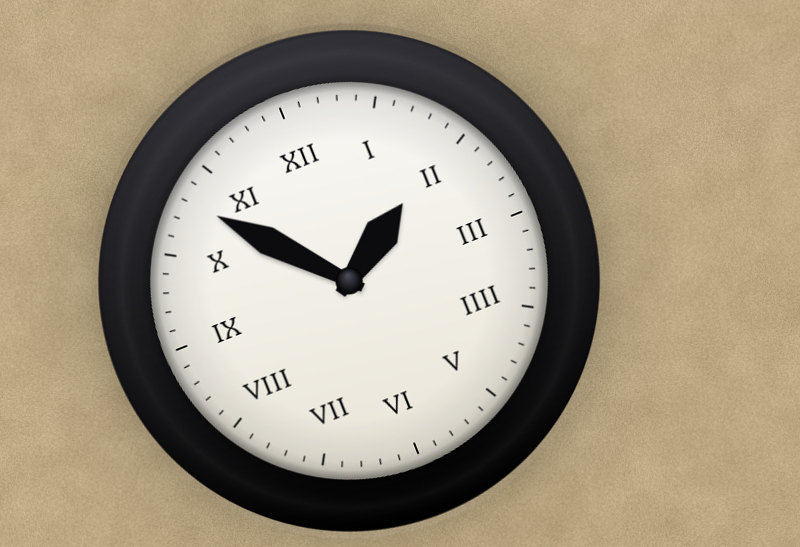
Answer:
1h53
